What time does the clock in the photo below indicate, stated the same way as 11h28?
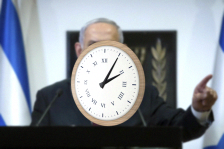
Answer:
2h05
